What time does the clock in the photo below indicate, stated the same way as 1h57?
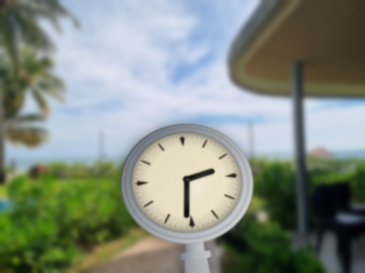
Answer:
2h31
